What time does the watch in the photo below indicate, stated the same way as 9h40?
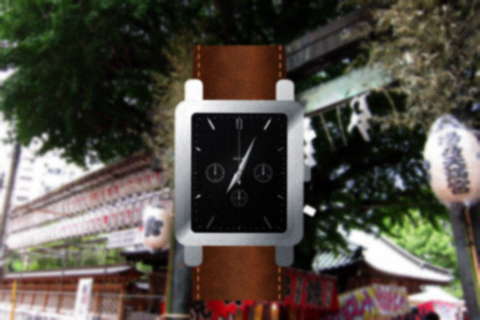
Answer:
7h04
